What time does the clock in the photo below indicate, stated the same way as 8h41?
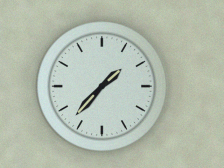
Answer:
1h37
